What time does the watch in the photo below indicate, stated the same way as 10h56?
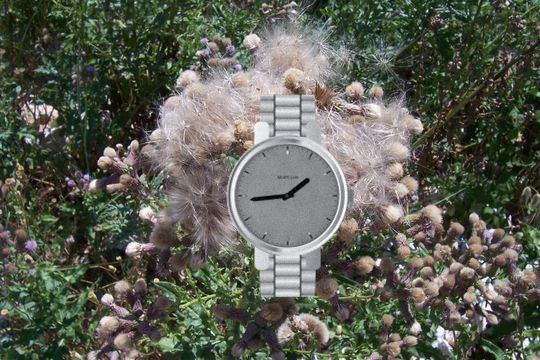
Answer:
1h44
